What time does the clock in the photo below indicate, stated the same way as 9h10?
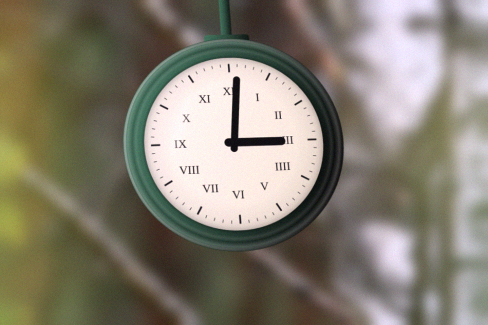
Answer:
3h01
